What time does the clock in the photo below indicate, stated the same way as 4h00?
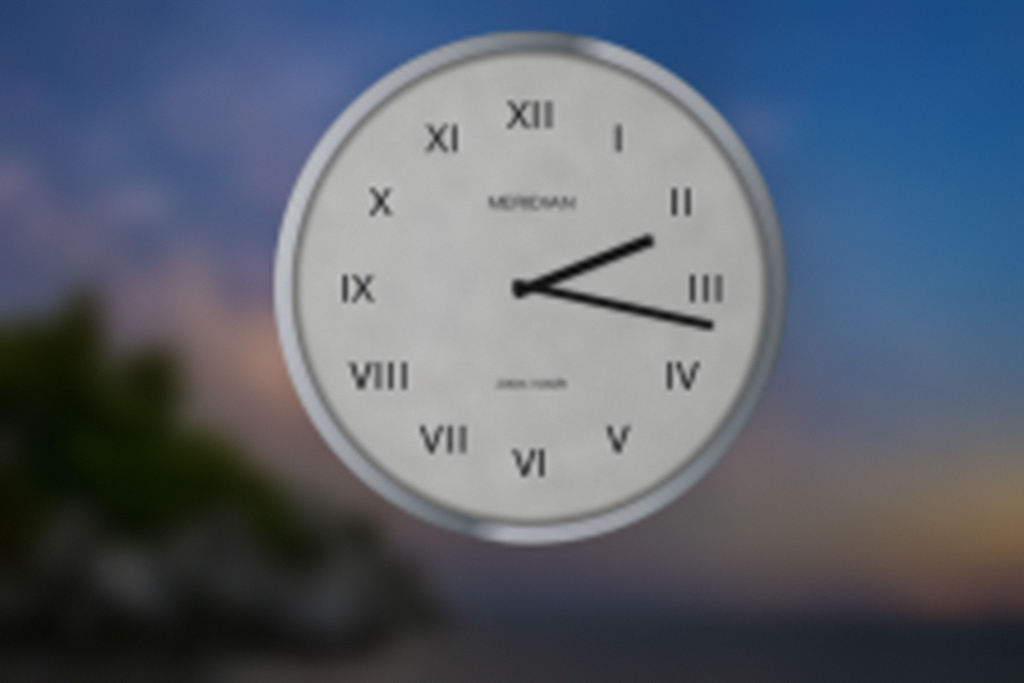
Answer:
2h17
